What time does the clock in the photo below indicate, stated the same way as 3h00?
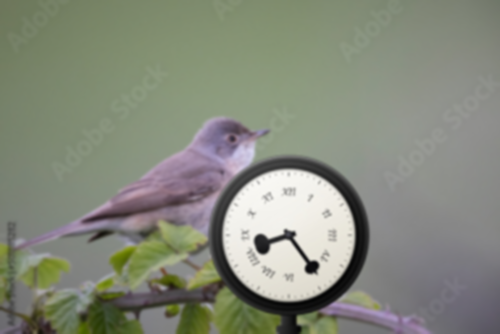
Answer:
8h24
